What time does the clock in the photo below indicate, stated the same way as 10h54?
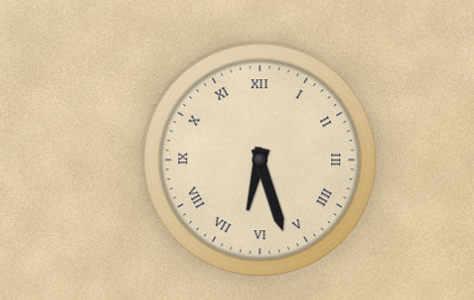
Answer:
6h27
